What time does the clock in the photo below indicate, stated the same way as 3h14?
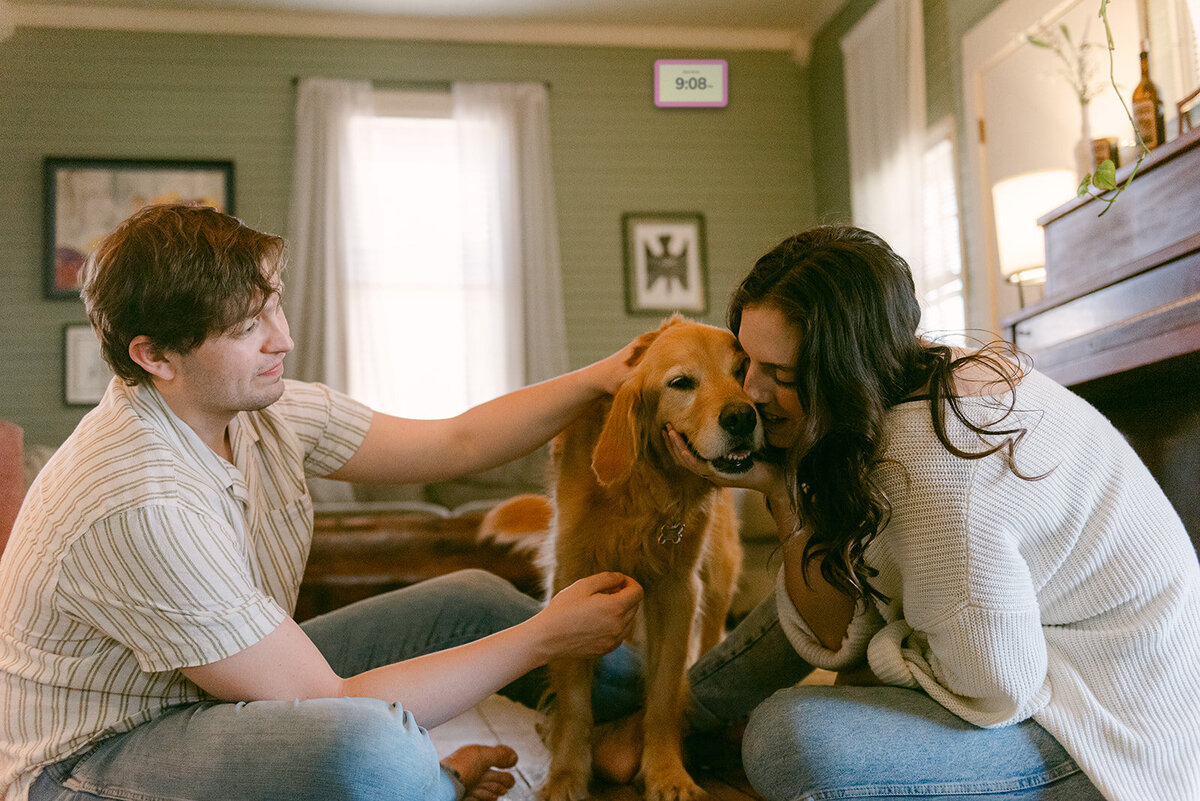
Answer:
9h08
